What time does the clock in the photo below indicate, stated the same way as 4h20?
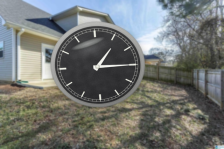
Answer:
1h15
